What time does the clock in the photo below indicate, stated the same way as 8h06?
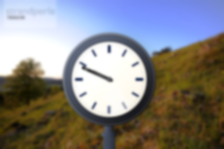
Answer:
9h49
